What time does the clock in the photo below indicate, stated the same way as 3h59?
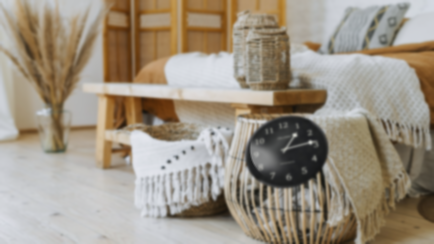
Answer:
1h14
